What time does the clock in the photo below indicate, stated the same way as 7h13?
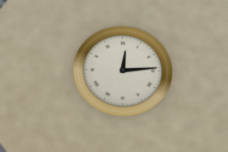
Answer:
12h14
